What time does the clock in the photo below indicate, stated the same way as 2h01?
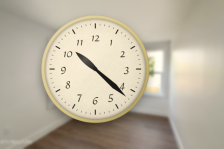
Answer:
10h22
